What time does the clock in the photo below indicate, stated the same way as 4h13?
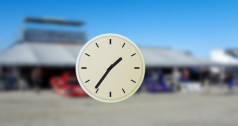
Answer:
1h36
